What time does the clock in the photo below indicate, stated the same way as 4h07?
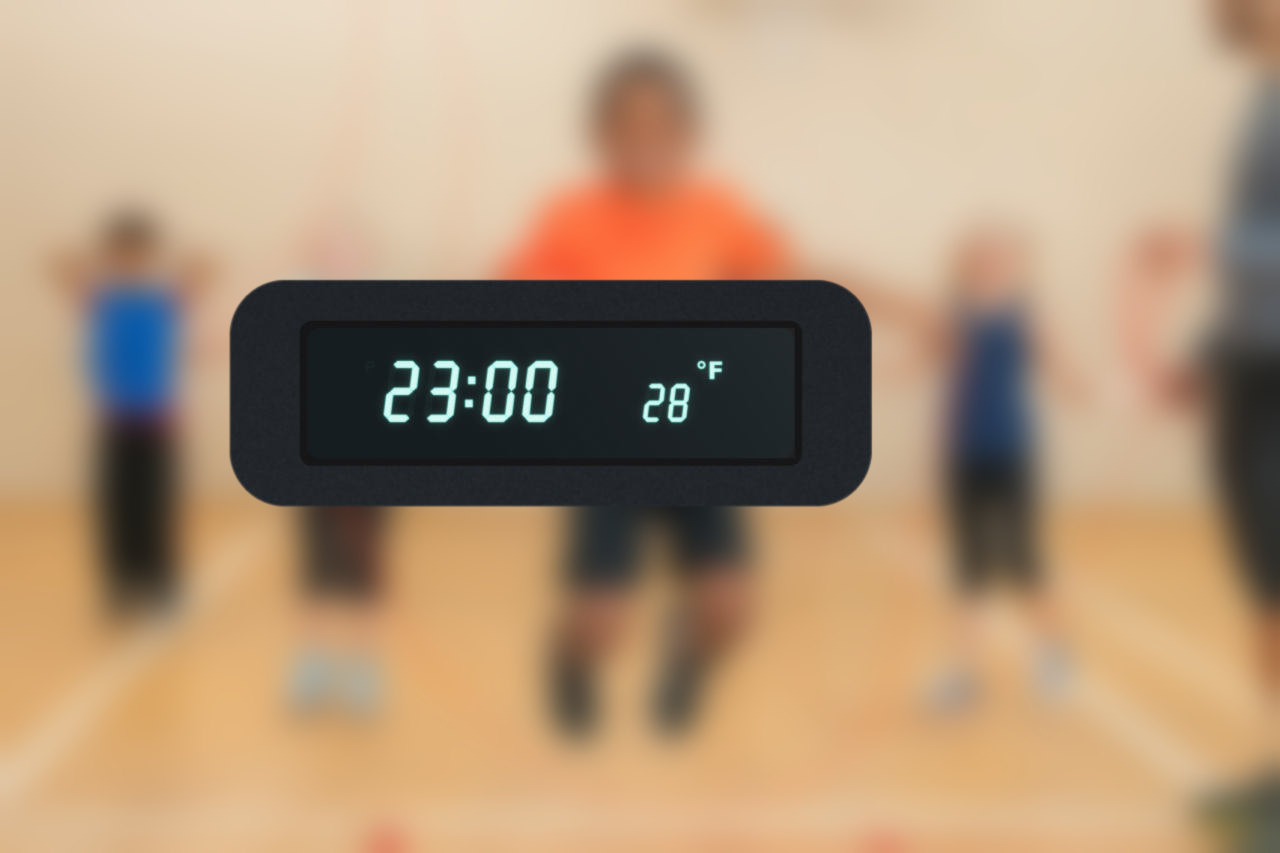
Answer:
23h00
